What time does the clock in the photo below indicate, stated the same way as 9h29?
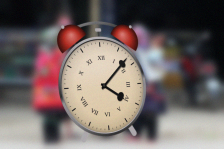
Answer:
4h08
